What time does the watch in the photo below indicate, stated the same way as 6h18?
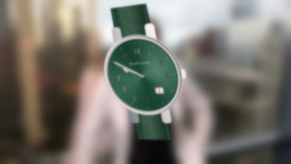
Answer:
9h50
